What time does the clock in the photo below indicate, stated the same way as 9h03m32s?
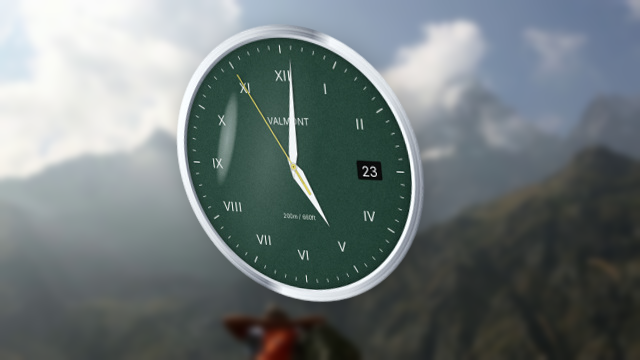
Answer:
5h00m55s
